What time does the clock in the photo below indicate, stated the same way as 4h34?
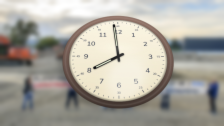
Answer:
7h59
